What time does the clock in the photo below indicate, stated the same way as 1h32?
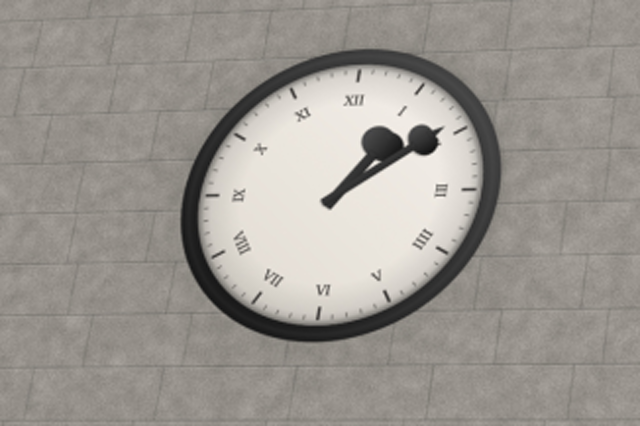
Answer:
1h09
